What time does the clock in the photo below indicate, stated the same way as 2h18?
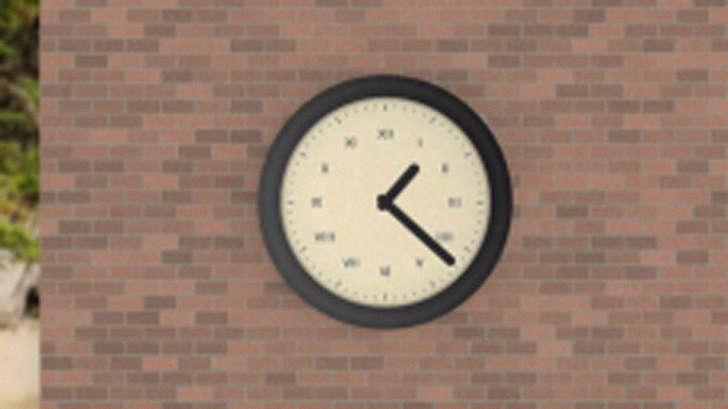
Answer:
1h22
